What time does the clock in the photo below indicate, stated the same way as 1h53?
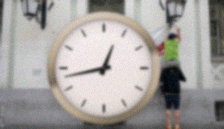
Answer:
12h43
